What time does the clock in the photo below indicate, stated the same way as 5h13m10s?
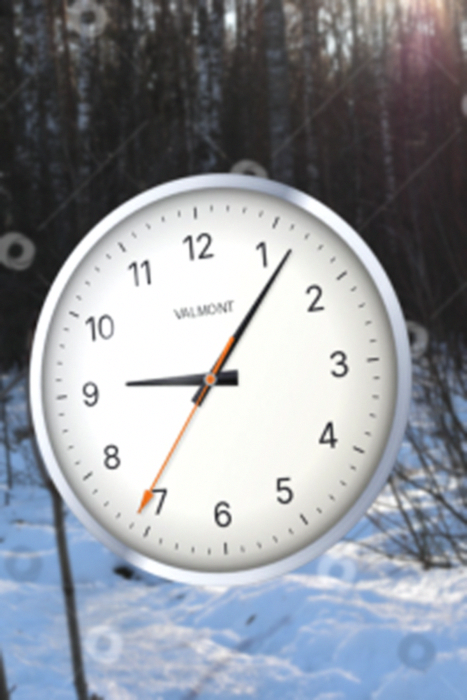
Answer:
9h06m36s
